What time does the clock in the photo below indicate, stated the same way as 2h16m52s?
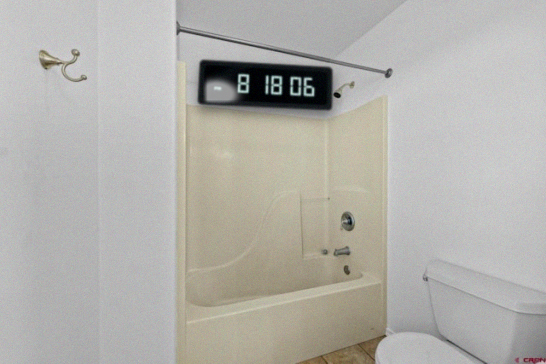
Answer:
8h18m06s
